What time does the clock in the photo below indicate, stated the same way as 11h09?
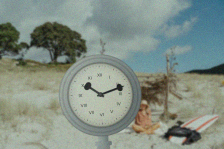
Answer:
10h12
